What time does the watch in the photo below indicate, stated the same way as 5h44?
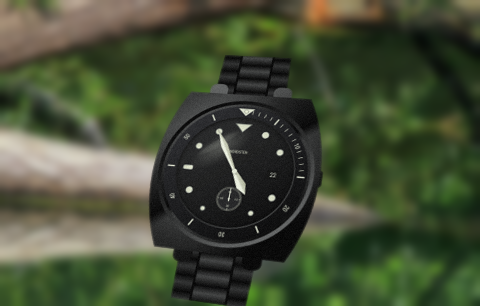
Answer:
4h55
